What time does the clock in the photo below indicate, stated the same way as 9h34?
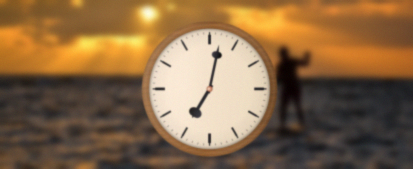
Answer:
7h02
